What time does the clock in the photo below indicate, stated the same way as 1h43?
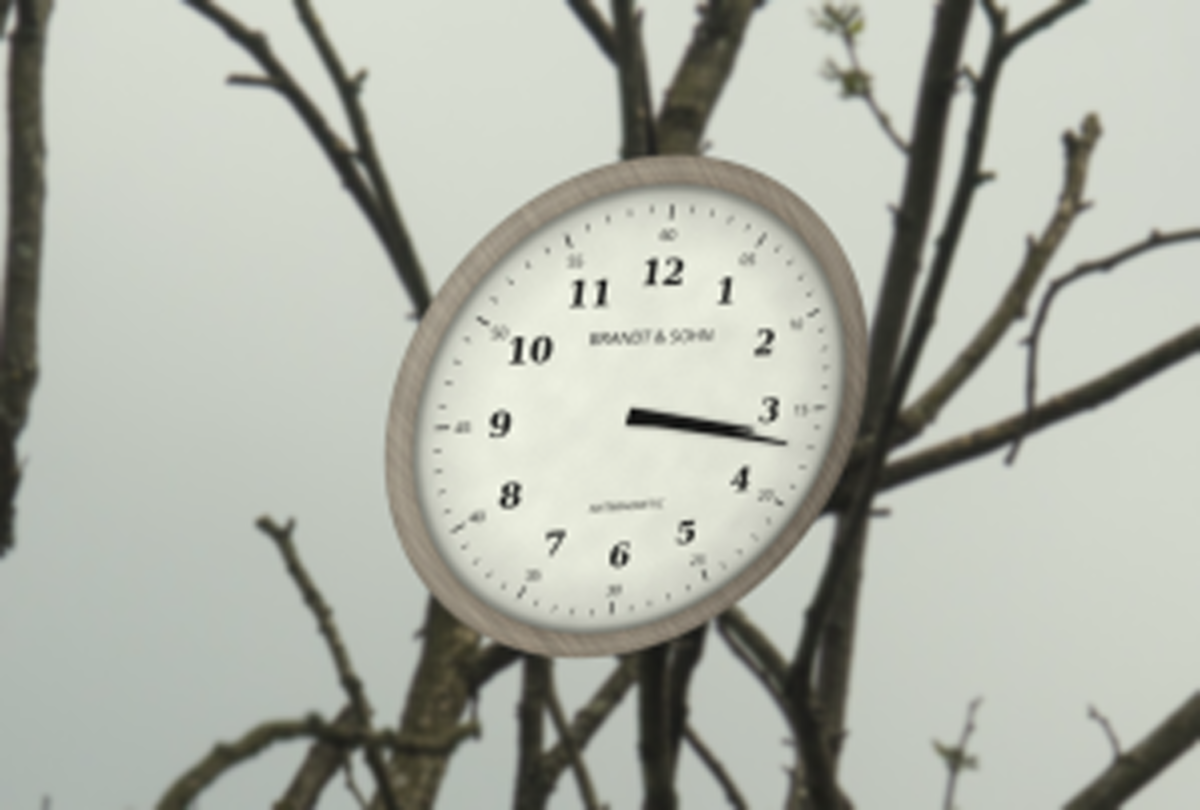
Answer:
3h17
